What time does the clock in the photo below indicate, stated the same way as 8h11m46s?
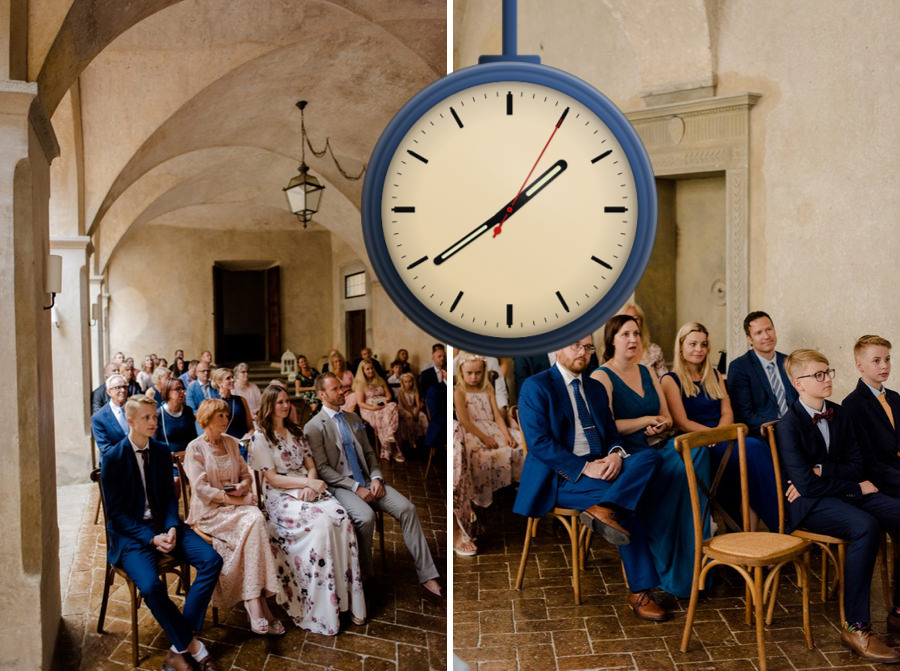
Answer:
1h39m05s
